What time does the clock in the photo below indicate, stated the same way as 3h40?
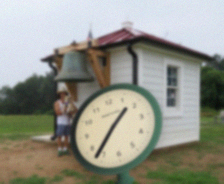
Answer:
1h37
